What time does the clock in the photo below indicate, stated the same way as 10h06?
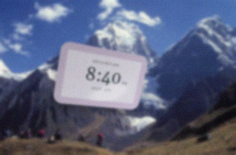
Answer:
8h40
